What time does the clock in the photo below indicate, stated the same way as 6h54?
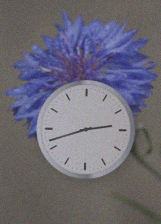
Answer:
2h42
